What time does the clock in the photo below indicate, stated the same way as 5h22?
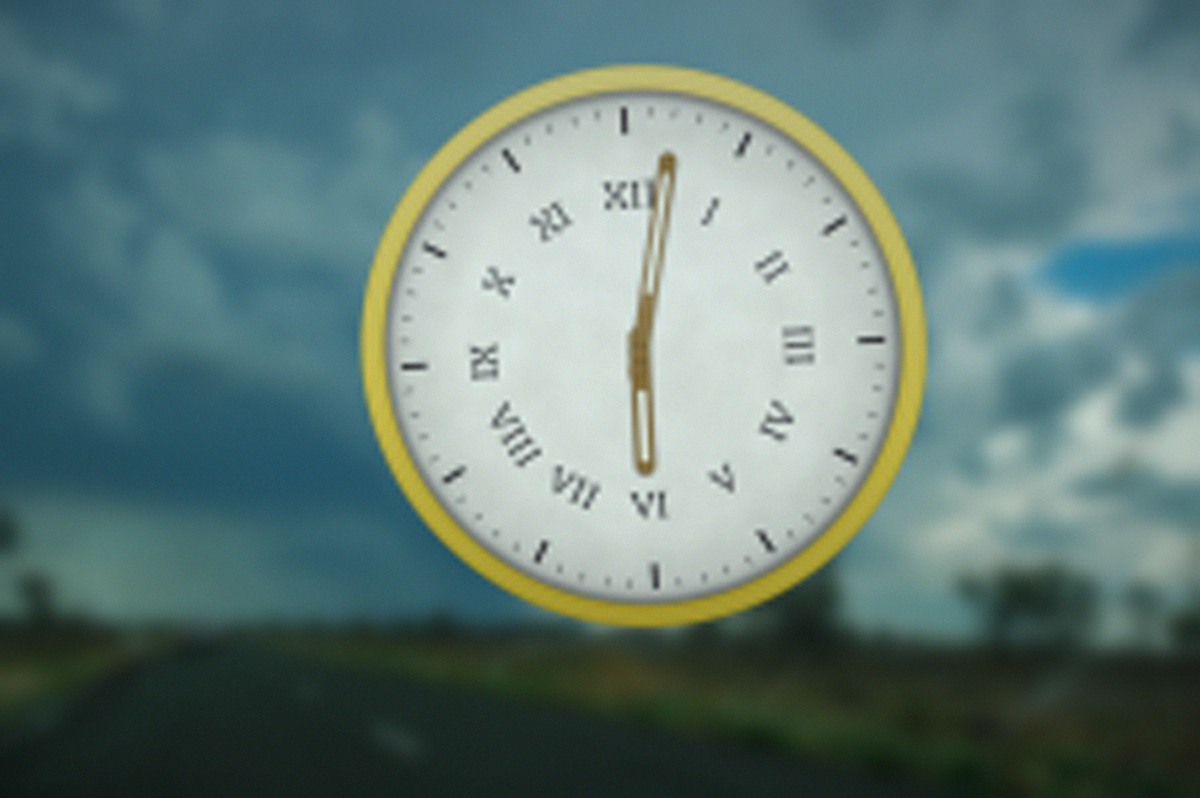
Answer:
6h02
